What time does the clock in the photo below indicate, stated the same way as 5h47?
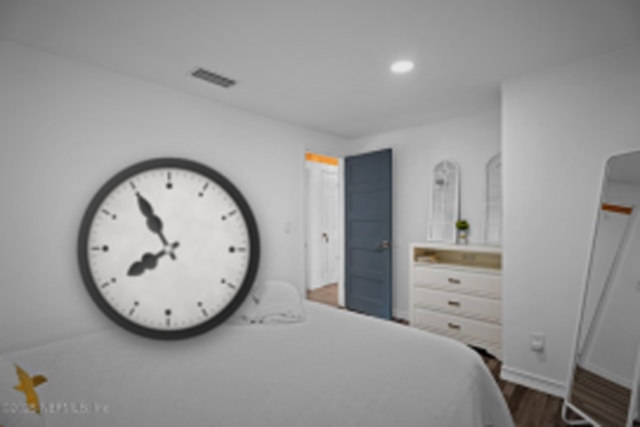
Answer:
7h55
